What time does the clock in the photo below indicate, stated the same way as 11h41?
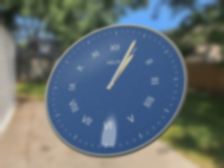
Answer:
1h04
